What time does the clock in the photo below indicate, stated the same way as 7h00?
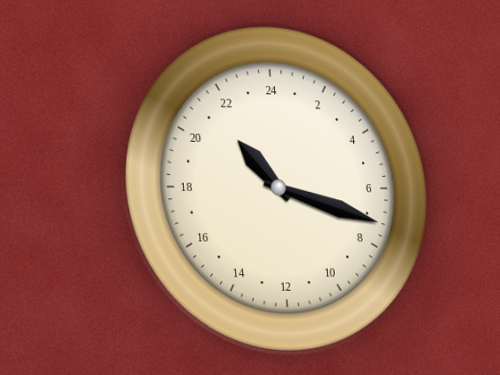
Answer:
21h18
